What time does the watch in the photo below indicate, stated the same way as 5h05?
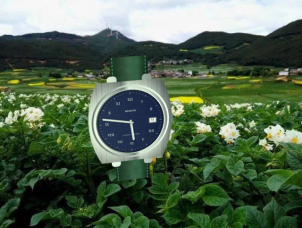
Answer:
5h47
